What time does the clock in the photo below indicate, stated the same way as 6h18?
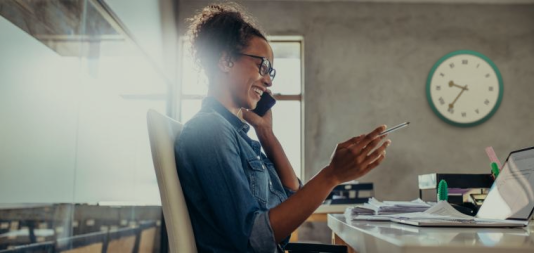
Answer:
9h36
